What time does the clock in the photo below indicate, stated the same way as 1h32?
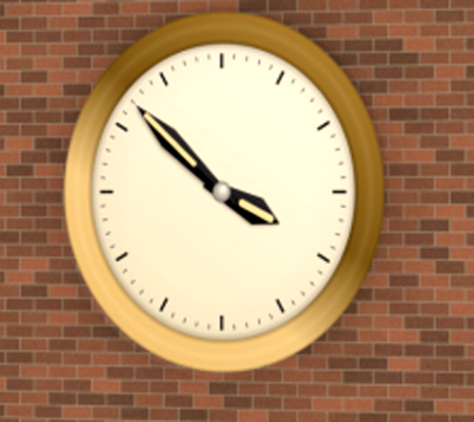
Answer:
3h52
